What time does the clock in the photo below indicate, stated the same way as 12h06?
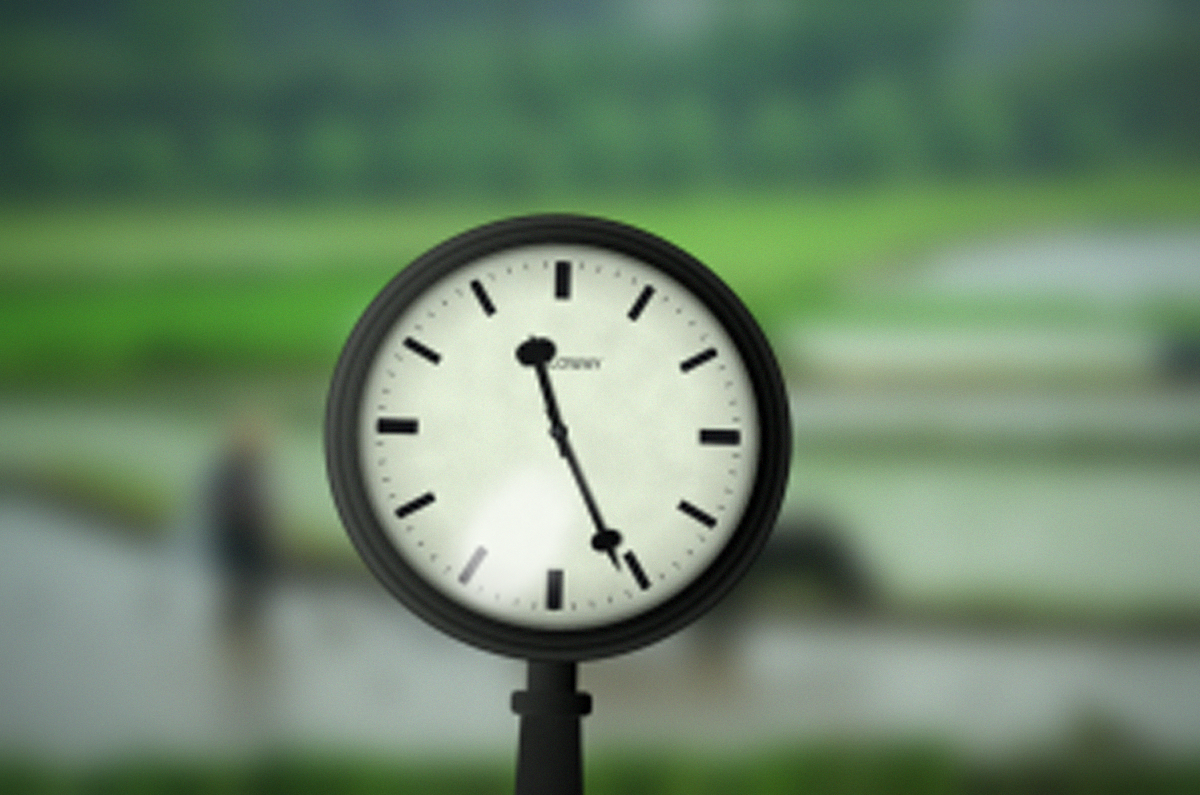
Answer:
11h26
